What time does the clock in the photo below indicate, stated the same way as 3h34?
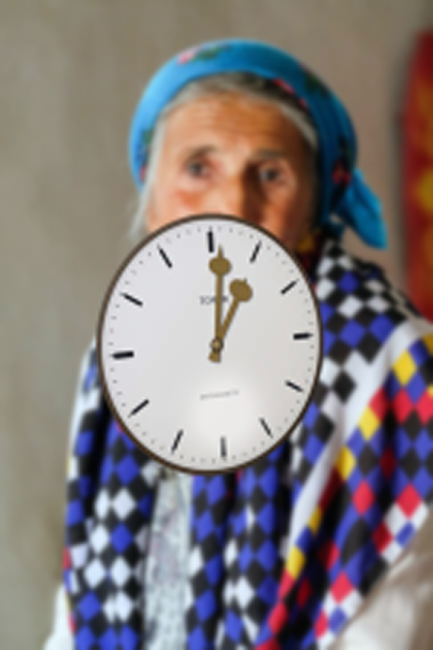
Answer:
1h01
